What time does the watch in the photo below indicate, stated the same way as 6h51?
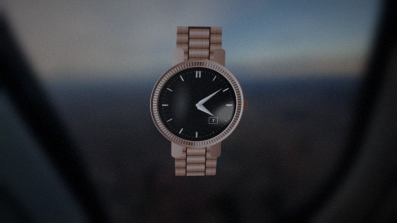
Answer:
4h09
